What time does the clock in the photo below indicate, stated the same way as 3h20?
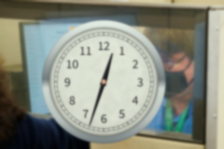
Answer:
12h33
